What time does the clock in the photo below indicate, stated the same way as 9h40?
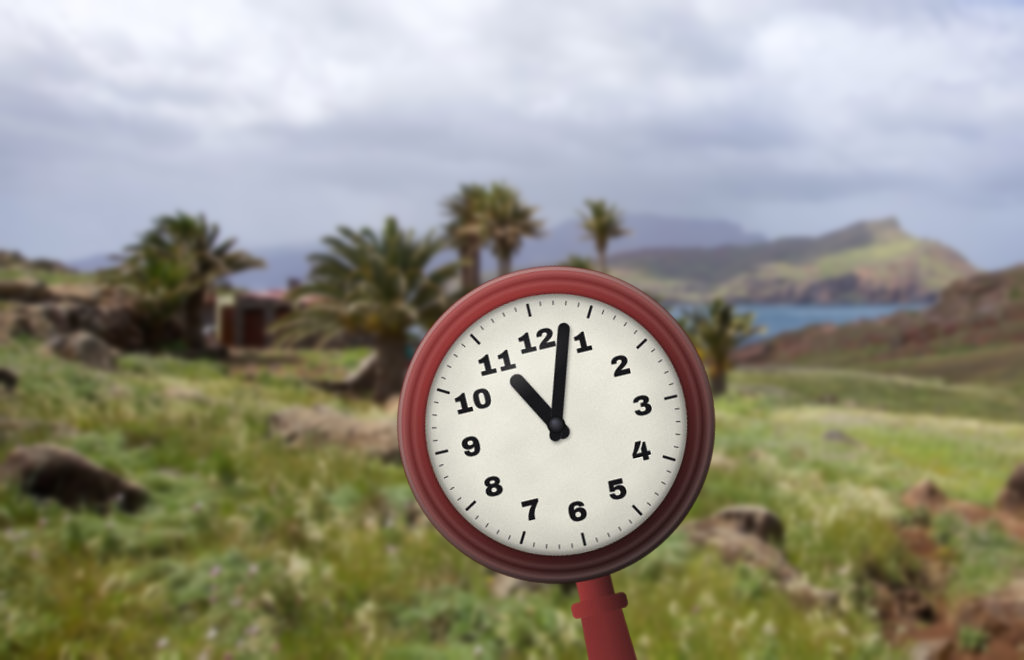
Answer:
11h03
